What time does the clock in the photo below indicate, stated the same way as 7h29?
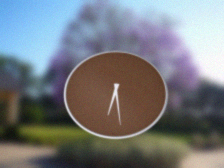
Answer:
6h29
